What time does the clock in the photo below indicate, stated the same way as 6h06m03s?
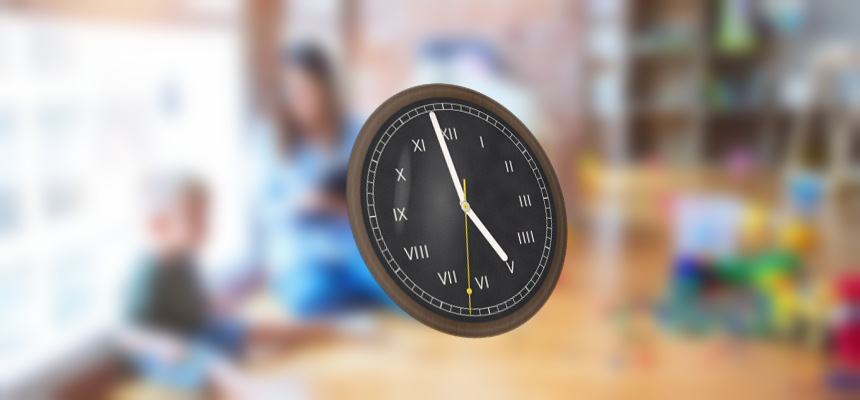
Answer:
4h58m32s
